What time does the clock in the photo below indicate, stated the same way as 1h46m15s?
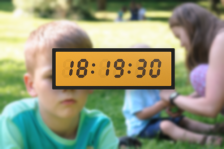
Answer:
18h19m30s
